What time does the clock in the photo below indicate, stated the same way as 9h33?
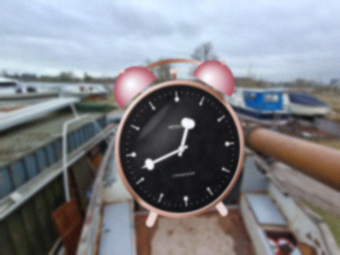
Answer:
12h42
